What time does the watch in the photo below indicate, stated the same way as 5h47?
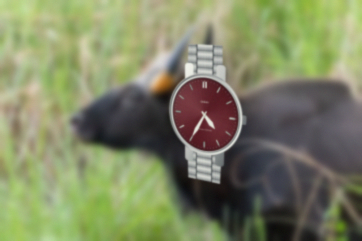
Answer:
4h35
